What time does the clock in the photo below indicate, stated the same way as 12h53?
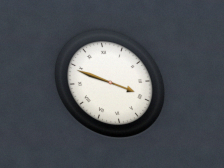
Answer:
3h49
